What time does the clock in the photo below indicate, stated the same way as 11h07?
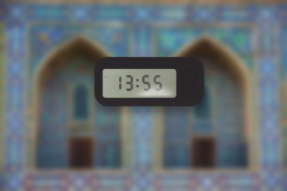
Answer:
13h55
